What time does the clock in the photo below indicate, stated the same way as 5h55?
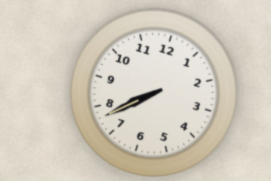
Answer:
7h38
